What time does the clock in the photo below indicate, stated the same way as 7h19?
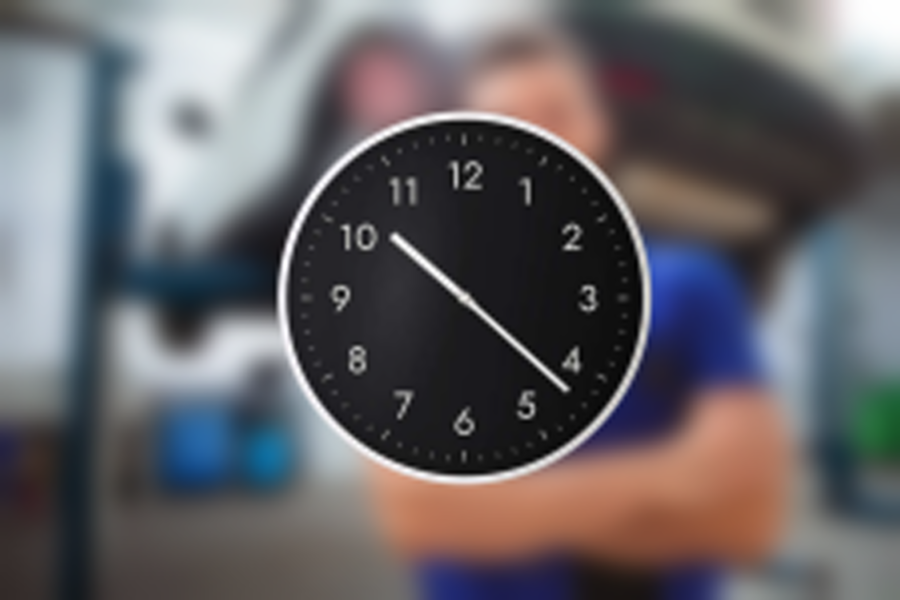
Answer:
10h22
